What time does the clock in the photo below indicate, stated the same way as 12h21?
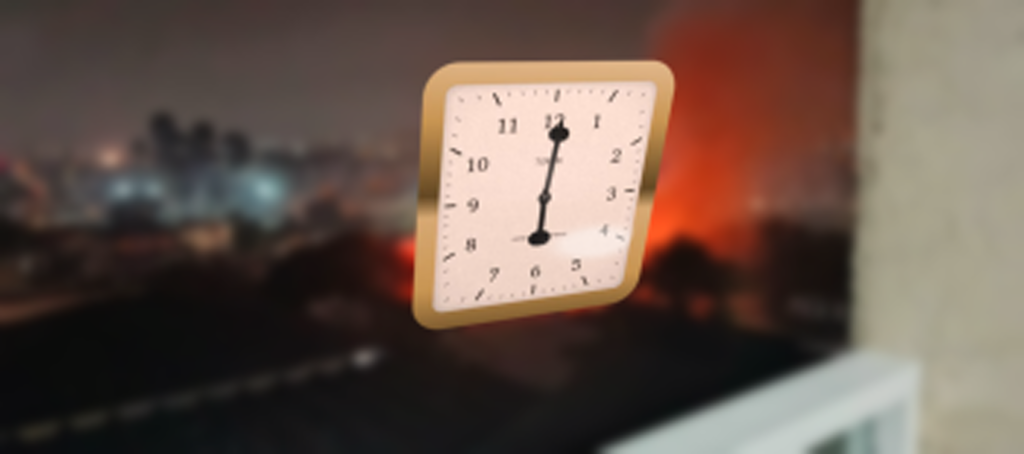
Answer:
6h01
